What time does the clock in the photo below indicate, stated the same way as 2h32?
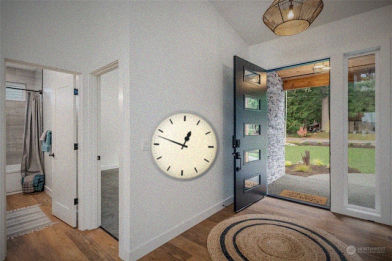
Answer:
12h48
